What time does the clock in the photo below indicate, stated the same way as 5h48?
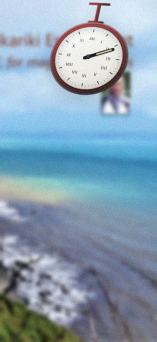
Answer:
2h11
